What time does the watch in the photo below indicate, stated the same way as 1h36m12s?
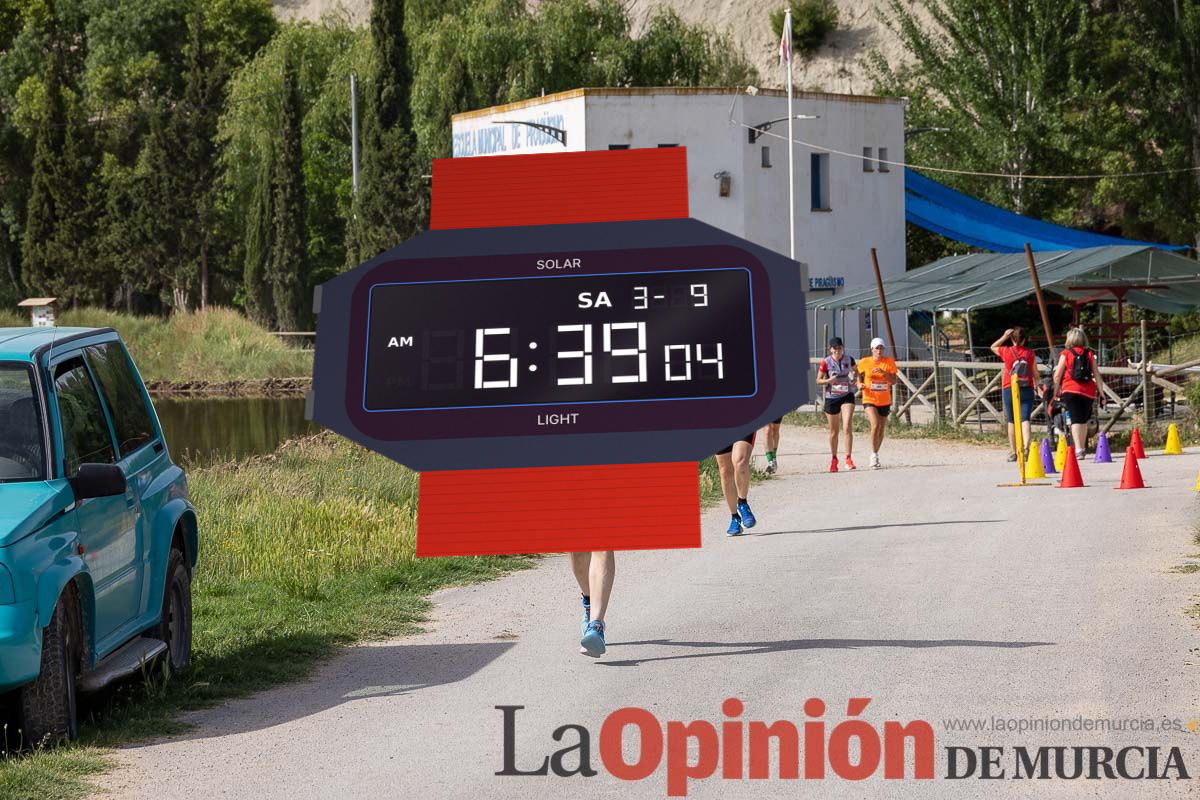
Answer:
6h39m04s
